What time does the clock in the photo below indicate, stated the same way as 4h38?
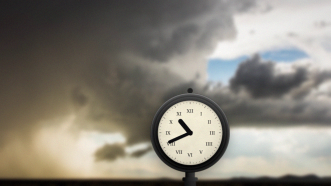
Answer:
10h41
